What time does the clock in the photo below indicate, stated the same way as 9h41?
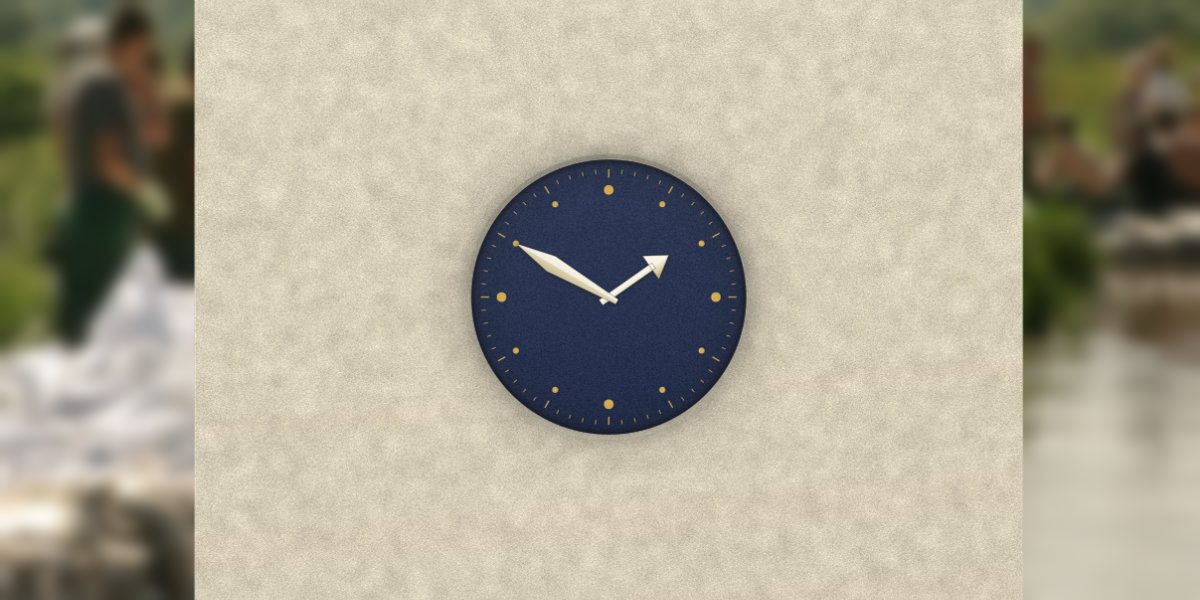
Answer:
1h50
